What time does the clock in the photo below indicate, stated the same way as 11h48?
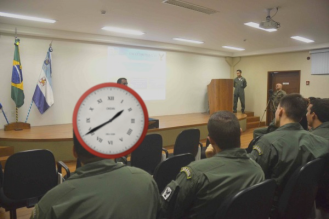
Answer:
1h40
